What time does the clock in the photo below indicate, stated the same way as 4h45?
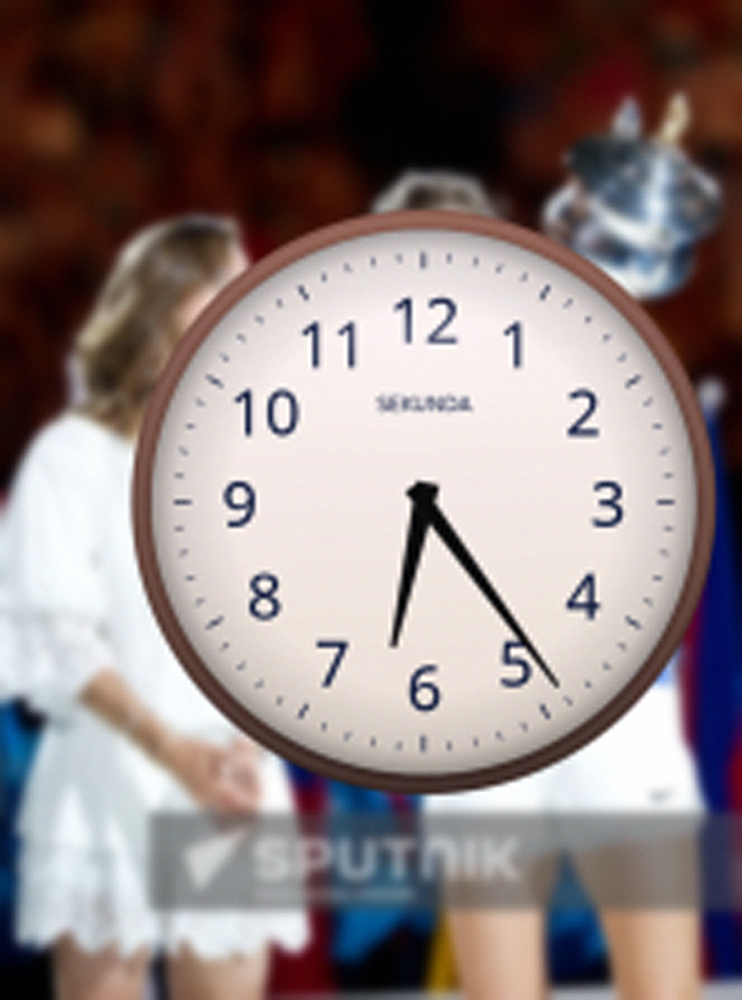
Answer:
6h24
